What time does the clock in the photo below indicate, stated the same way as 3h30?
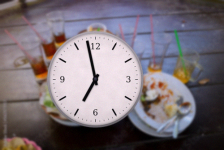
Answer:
6h58
